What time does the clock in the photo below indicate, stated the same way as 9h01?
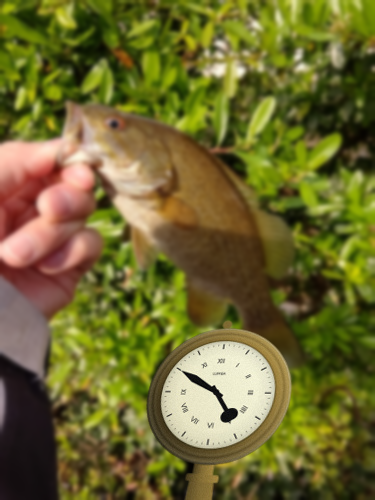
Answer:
4h50
